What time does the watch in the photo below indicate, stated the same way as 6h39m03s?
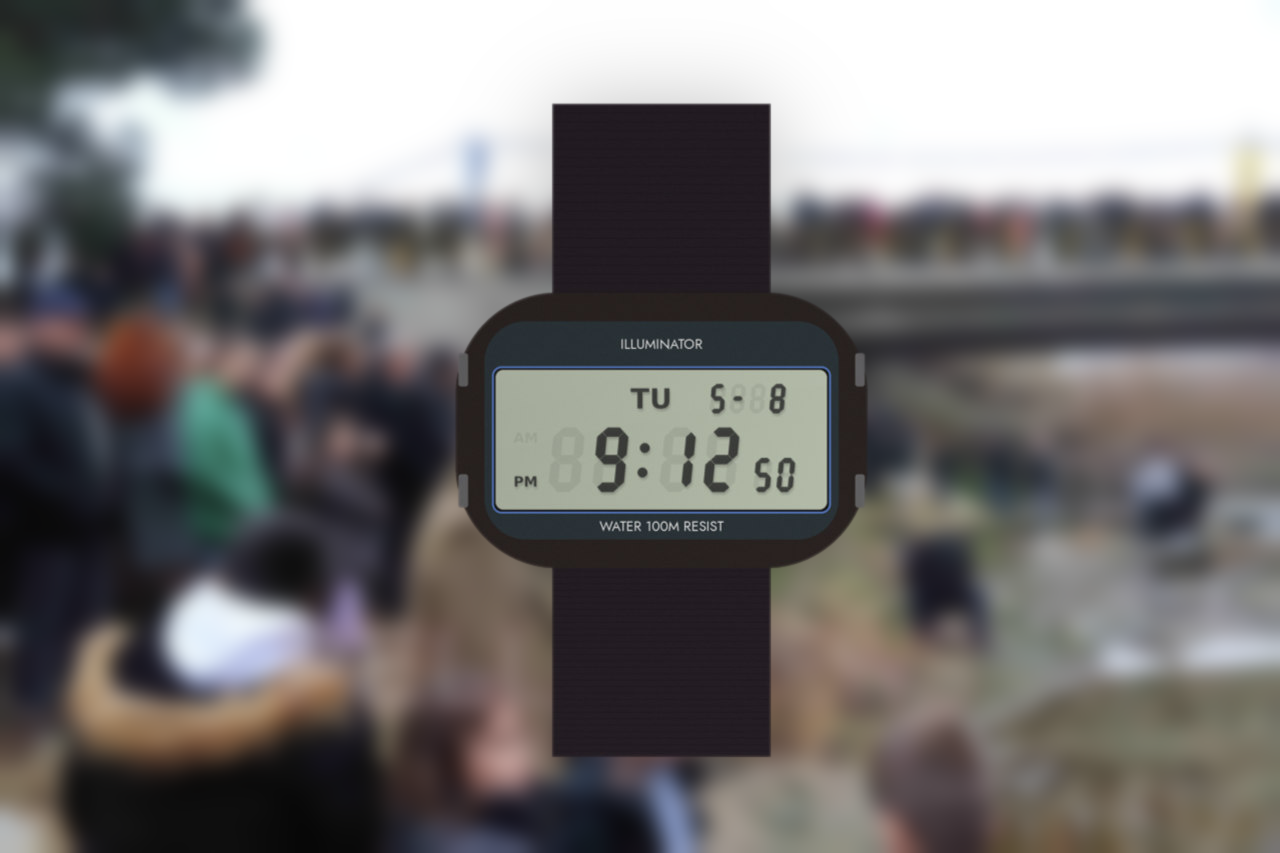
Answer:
9h12m50s
